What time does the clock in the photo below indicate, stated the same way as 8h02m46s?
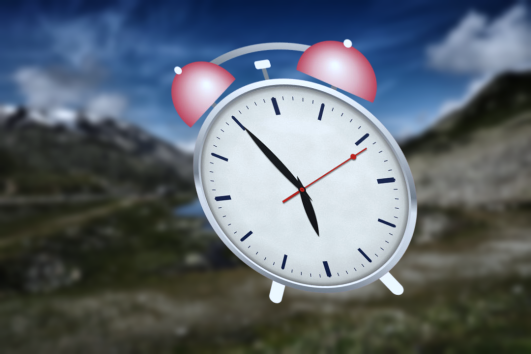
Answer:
5h55m11s
